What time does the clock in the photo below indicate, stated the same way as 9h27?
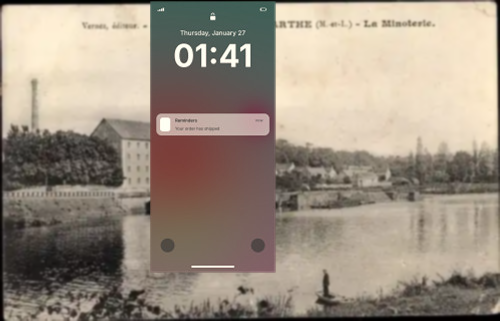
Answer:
1h41
